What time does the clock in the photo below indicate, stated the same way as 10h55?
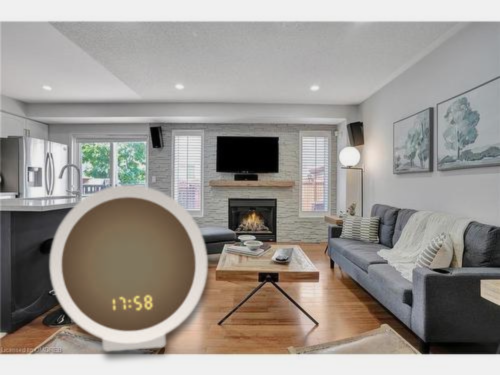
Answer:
17h58
